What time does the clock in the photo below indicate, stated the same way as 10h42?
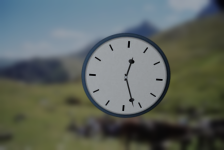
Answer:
12h27
